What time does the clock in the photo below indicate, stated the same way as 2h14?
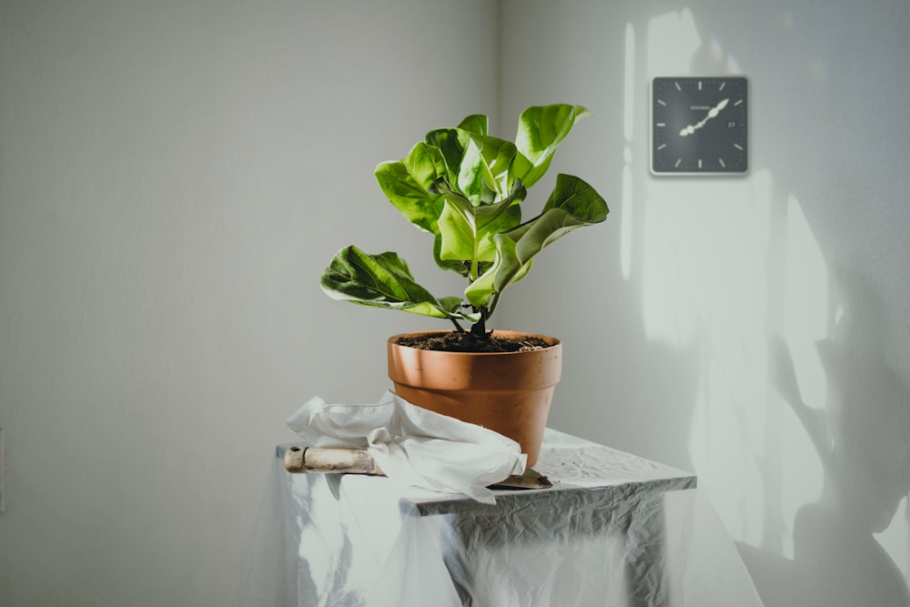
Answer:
8h08
